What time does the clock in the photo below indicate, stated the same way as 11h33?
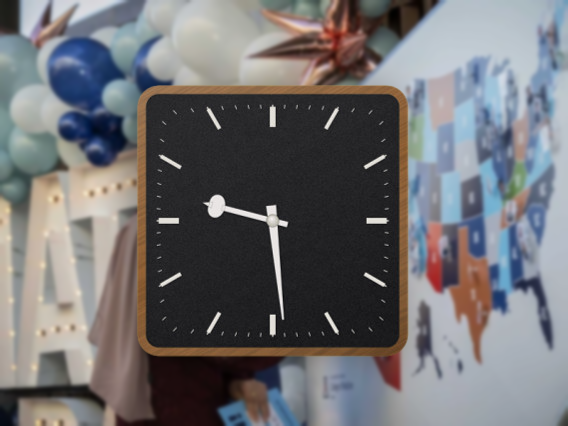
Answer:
9h29
